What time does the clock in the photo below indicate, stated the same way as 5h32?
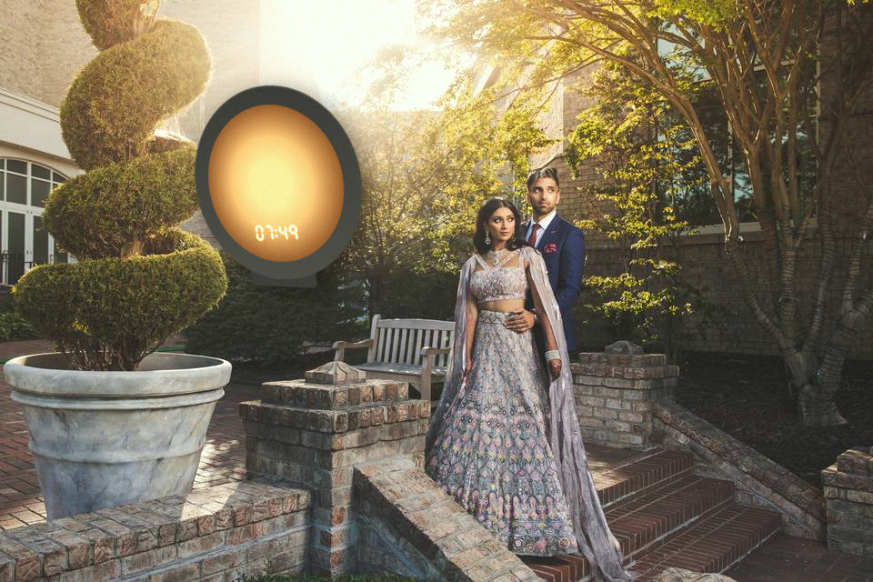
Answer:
7h49
